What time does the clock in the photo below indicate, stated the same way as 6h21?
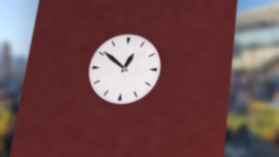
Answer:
12h51
